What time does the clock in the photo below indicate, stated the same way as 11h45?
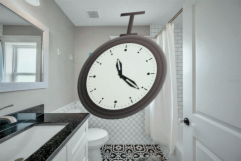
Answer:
11h21
